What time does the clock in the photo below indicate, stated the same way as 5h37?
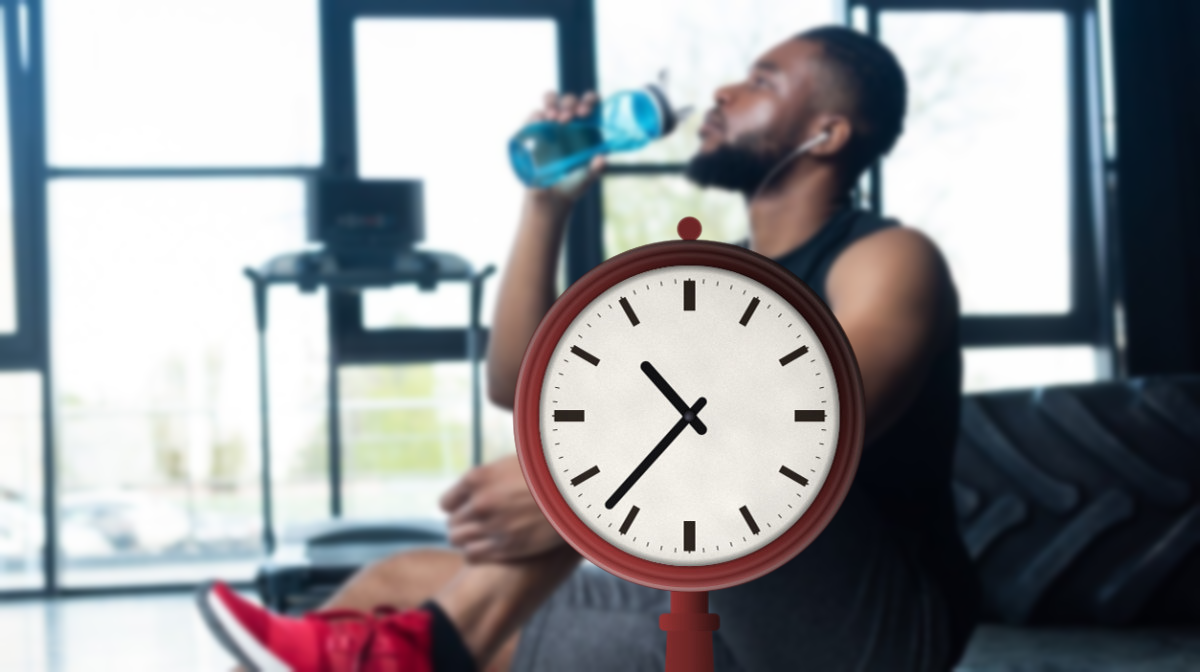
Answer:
10h37
